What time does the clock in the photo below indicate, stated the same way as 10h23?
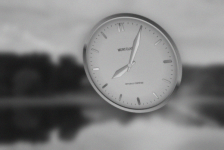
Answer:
8h05
